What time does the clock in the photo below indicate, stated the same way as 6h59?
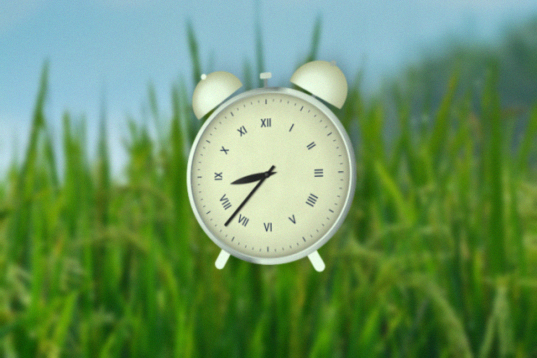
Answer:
8h37
